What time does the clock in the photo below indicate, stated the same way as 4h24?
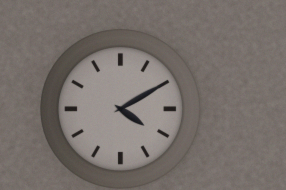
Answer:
4h10
